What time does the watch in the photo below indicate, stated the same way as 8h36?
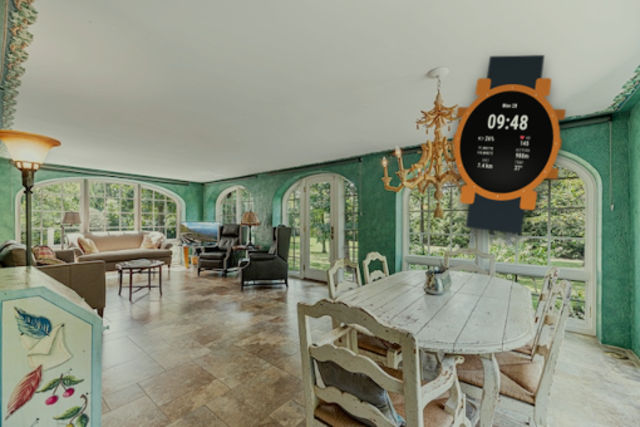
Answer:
9h48
